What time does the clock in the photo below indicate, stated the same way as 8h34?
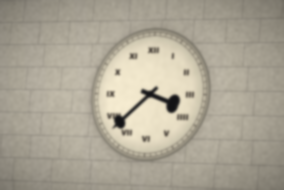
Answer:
3h38
